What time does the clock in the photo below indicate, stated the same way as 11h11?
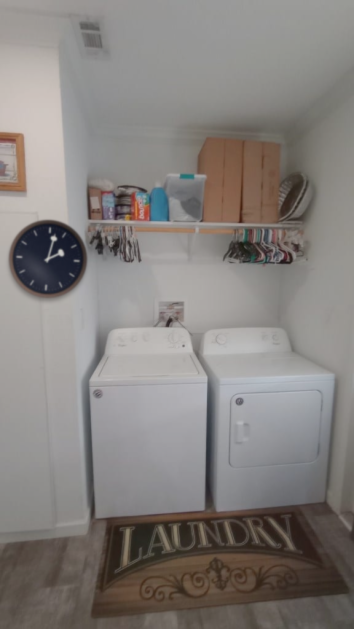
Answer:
2h02
